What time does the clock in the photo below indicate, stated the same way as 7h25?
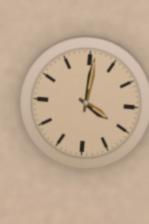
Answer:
4h01
